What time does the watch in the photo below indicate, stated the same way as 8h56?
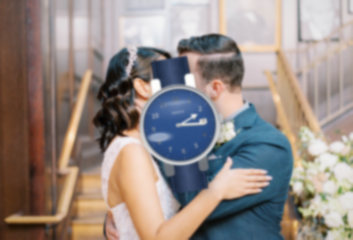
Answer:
2h16
